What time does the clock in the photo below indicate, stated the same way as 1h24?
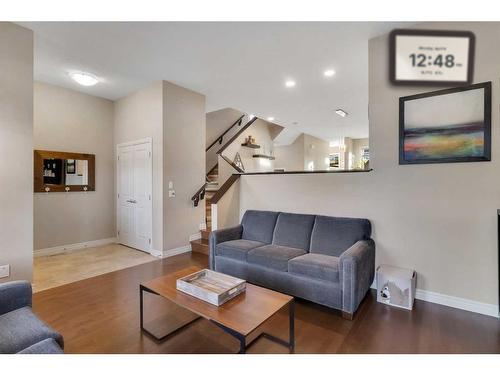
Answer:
12h48
